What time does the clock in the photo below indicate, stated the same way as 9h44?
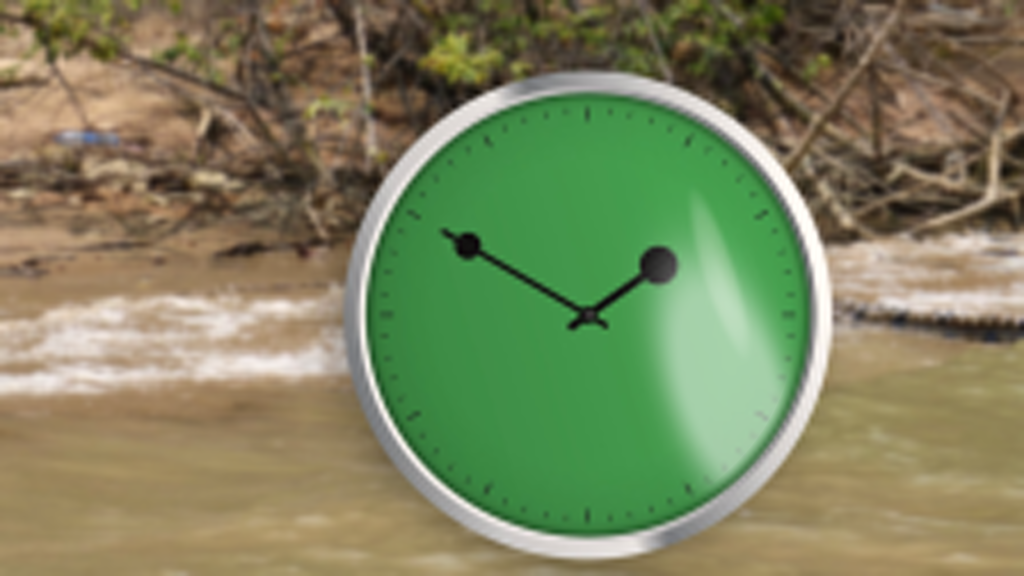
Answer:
1h50
